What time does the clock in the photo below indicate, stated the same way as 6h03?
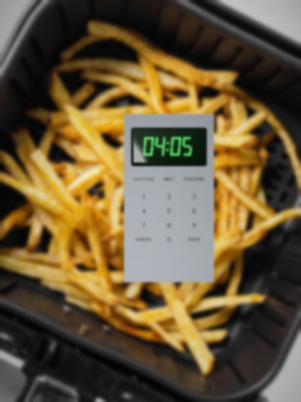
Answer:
4h05
